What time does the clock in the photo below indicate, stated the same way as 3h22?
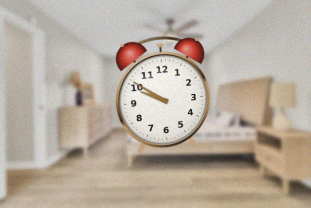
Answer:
9h51
